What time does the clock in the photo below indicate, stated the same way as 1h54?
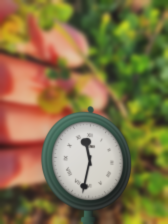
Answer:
11h32
